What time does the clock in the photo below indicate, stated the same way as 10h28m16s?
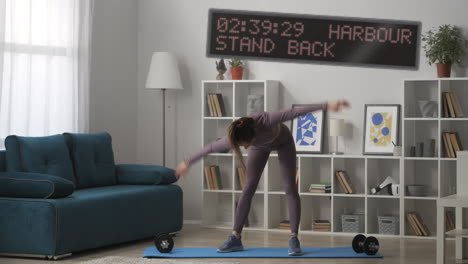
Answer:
2h39m29s
